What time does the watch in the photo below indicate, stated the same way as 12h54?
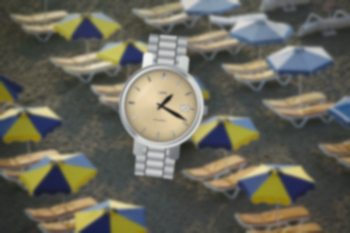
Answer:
1h19
